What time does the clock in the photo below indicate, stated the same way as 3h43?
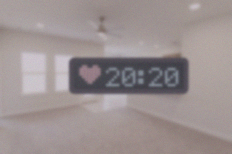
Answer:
20h20
